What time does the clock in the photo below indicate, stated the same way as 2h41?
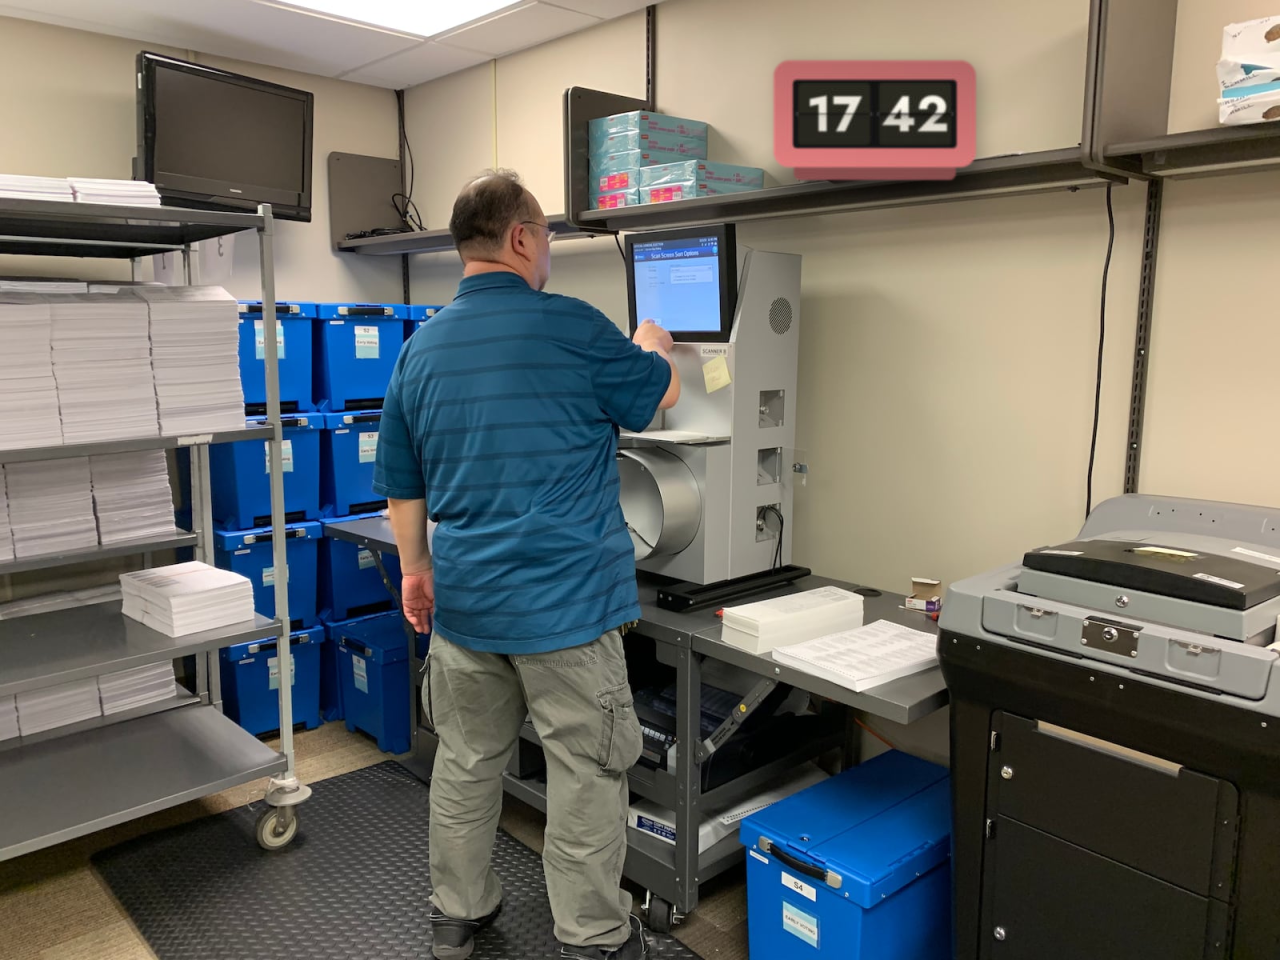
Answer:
17h42
